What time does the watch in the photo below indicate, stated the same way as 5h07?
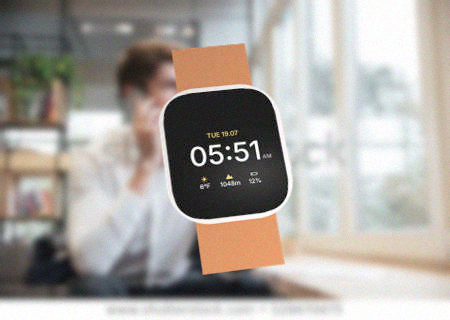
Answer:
5h51
